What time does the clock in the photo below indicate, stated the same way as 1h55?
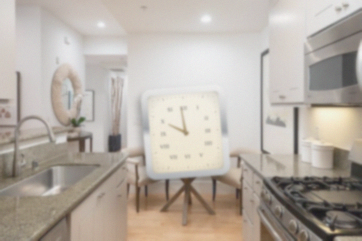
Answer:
9h59
